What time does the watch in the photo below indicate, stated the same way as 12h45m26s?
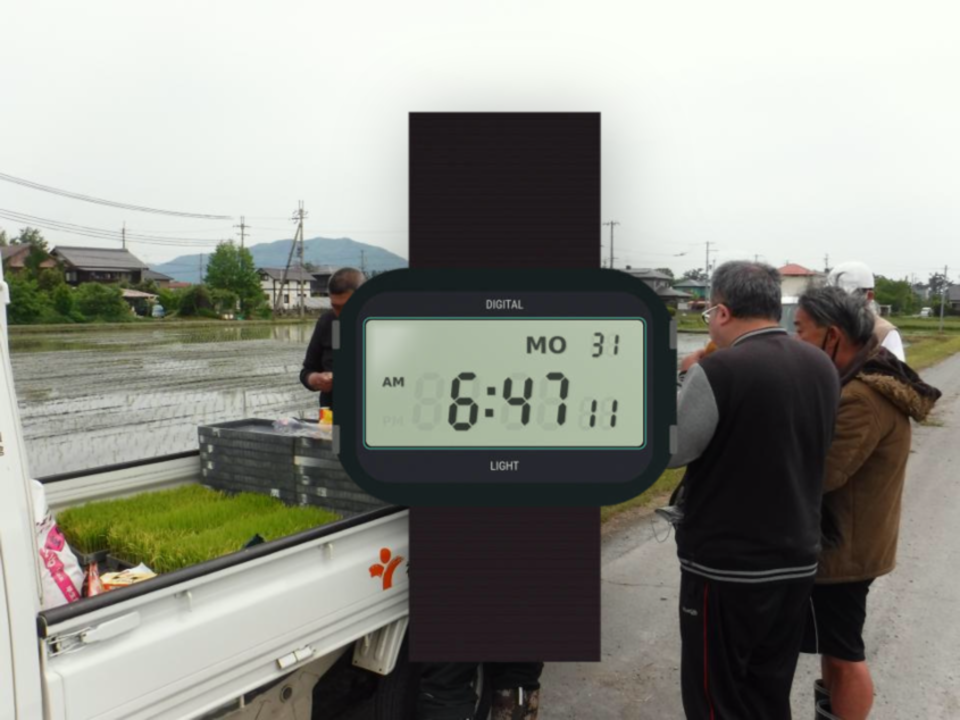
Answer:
6h47m11s
